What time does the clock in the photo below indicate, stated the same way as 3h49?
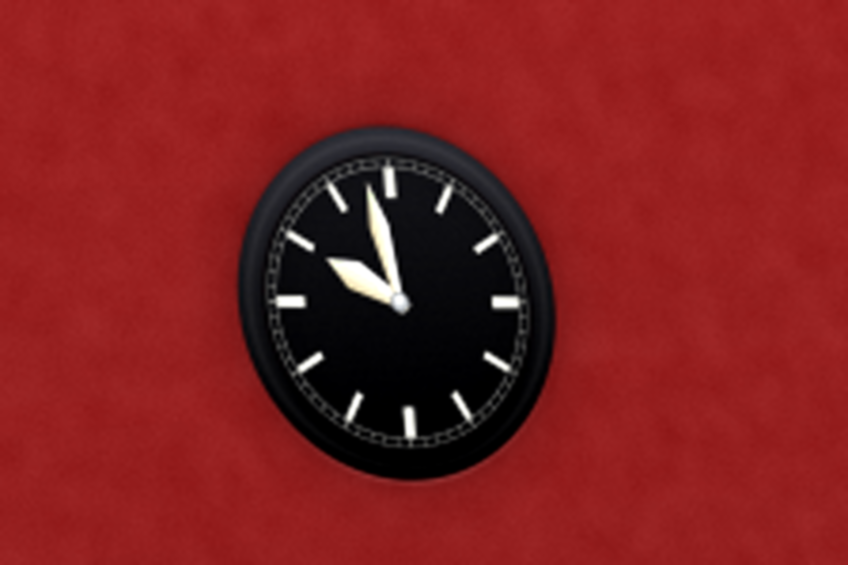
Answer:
9h58
